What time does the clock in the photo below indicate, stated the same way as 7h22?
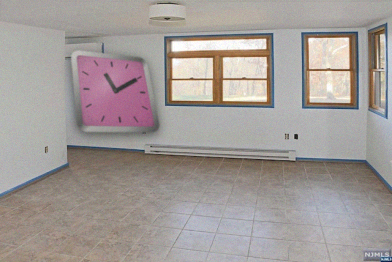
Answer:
11h10
